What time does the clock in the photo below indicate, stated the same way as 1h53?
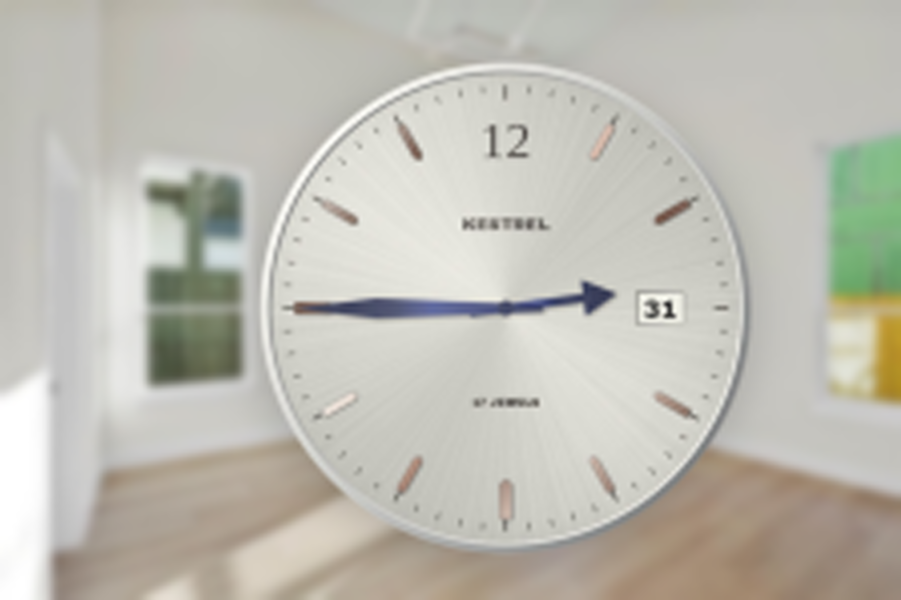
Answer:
2h45
